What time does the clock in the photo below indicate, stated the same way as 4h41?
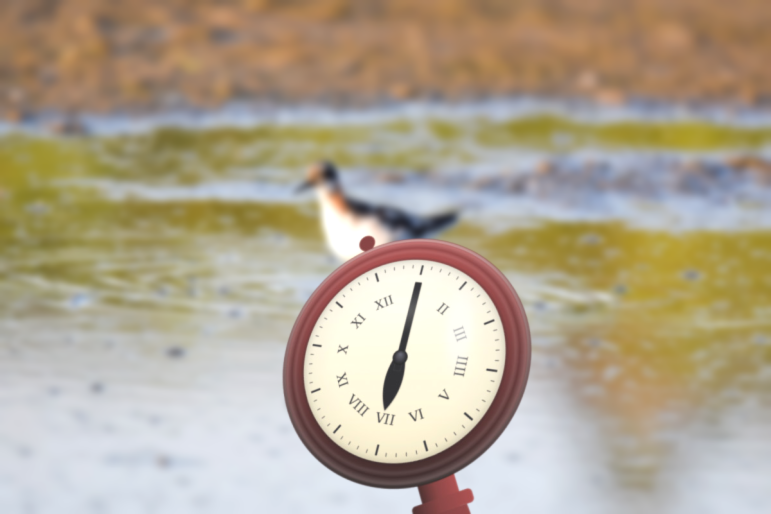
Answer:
7h05
